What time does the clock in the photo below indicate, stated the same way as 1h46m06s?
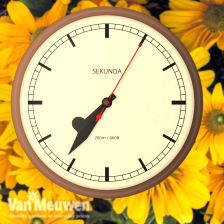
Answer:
7h36m05s
